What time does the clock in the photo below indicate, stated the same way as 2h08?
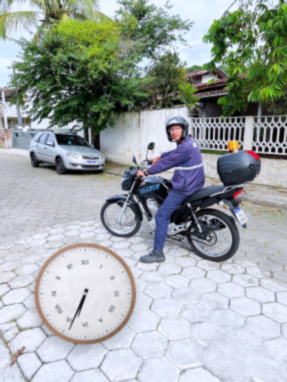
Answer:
6h34
